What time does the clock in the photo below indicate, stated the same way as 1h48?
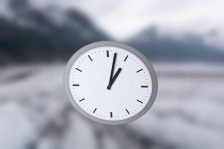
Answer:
1h02
